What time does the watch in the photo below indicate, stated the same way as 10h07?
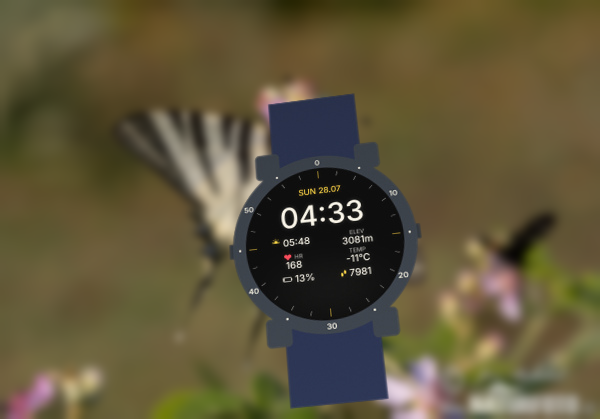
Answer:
4h33
